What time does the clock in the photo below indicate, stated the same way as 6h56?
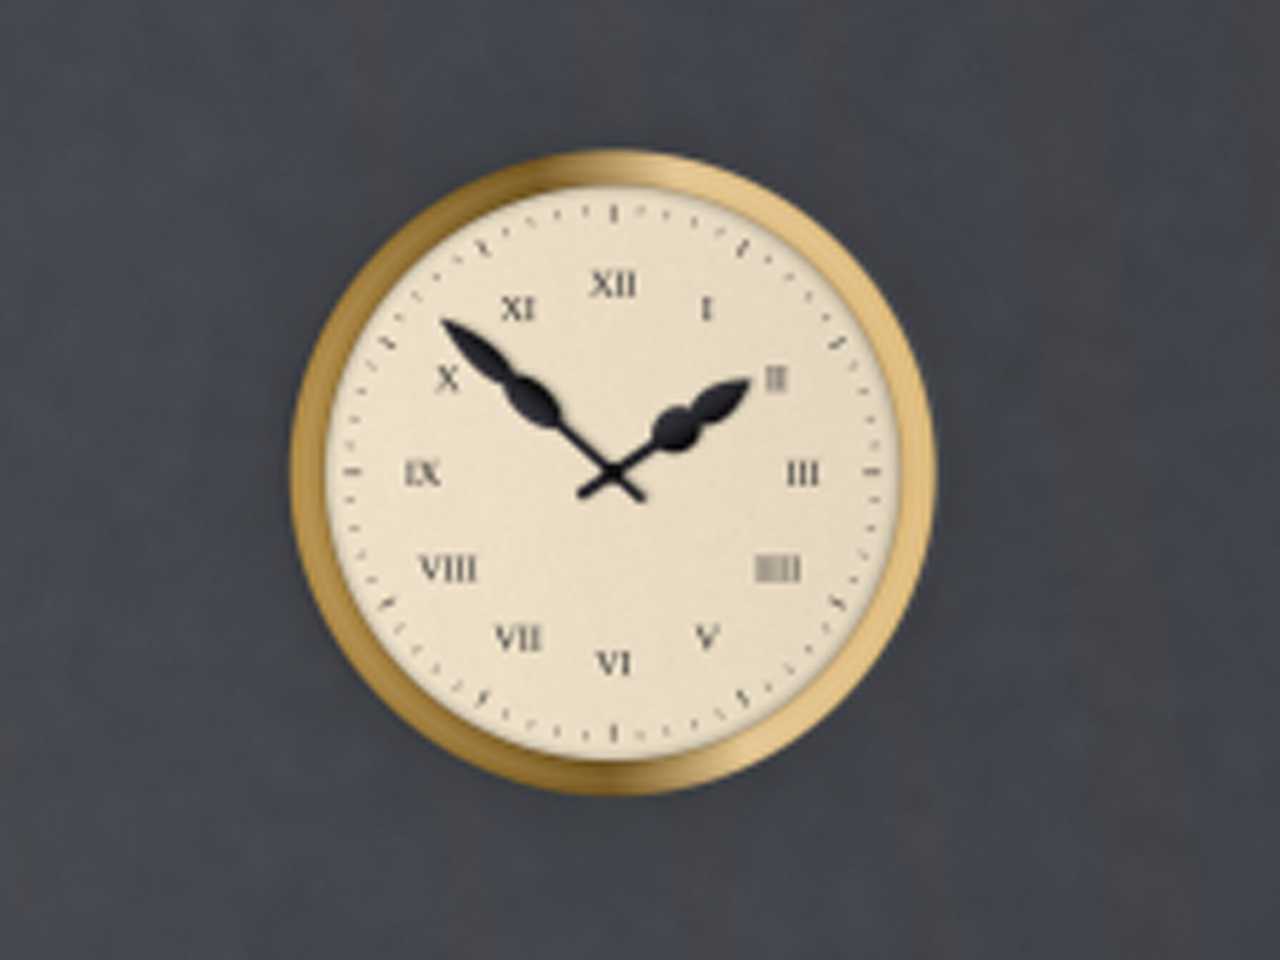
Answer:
1h52
